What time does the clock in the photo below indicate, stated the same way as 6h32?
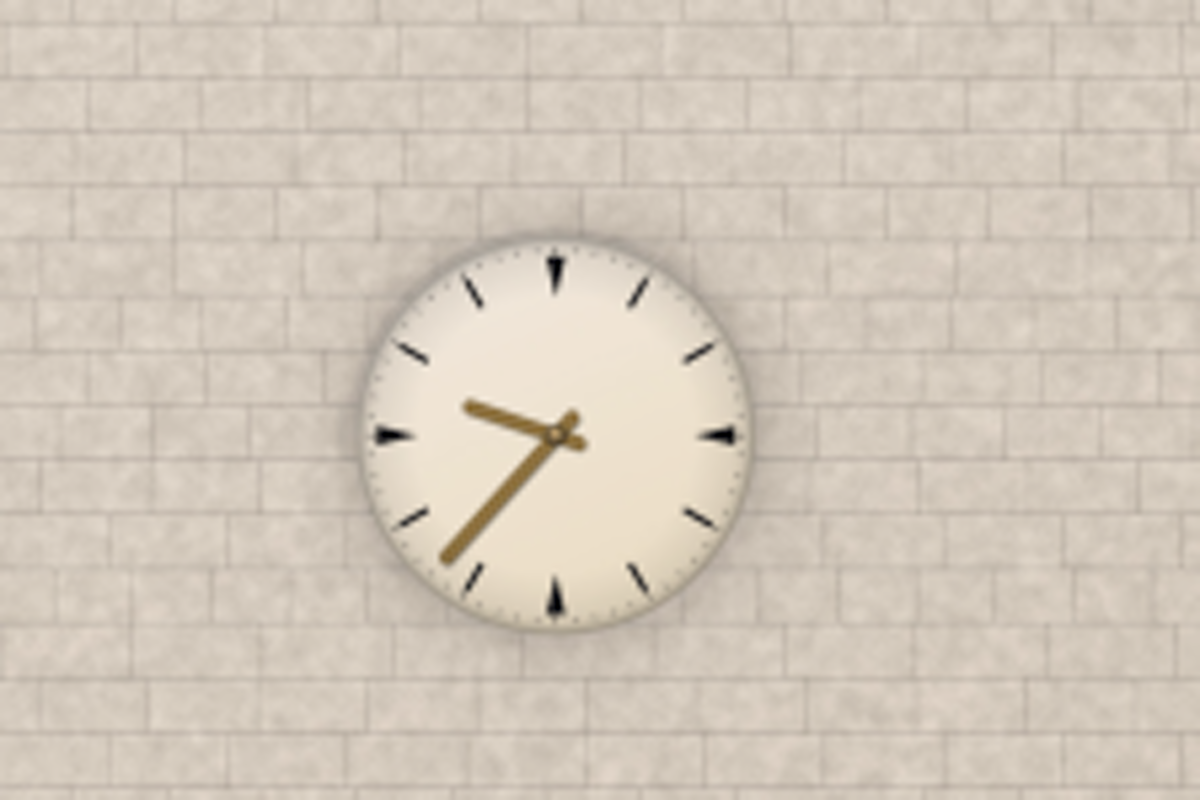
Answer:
9h37
